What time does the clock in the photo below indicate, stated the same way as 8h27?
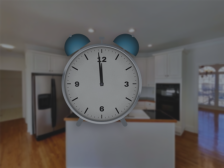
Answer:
11h59
